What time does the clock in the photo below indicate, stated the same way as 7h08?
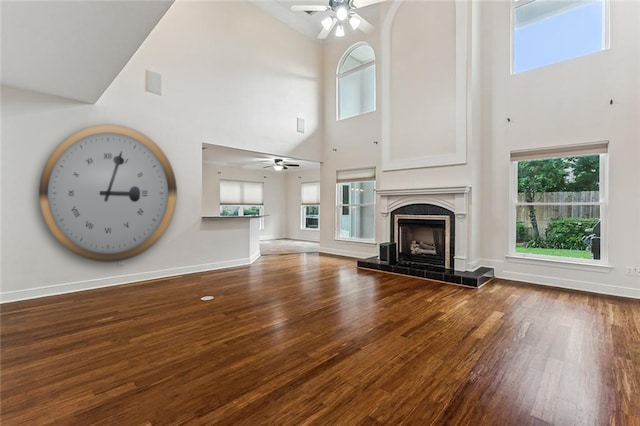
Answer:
3h03
